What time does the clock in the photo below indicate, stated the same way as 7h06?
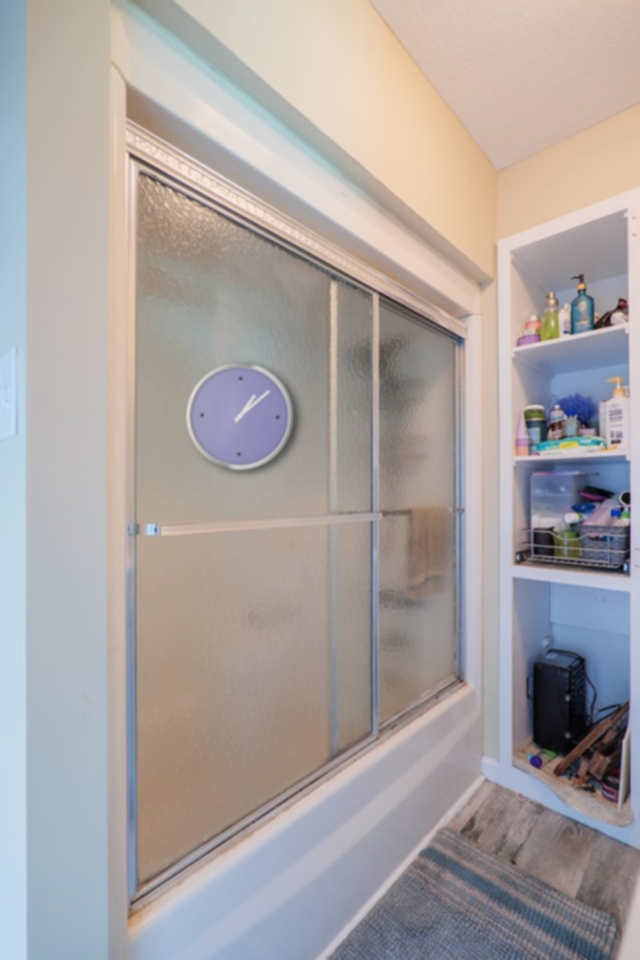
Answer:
1h08
